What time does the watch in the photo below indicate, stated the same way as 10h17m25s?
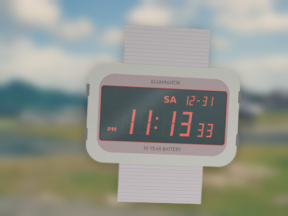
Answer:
11h13m33s
